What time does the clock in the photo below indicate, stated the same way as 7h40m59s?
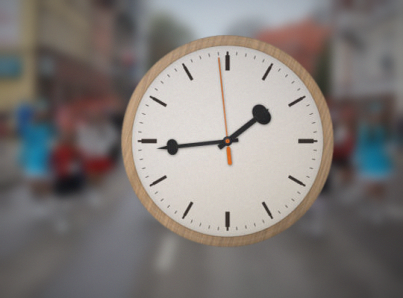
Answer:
1h43m59s
